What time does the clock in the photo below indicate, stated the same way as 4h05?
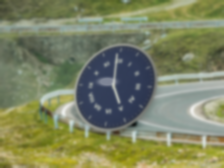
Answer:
4h59
